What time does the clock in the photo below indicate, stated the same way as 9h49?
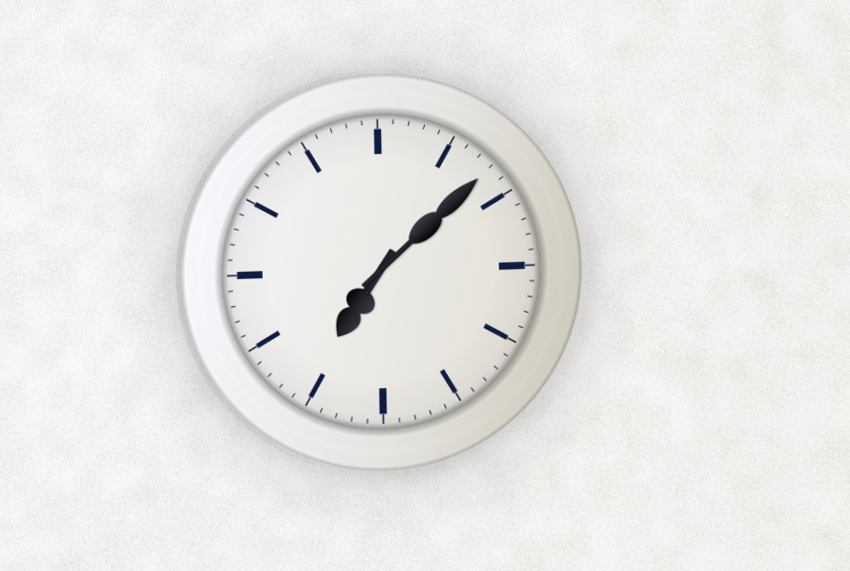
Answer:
7h08
